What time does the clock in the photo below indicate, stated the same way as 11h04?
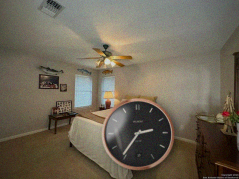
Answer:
2h36
